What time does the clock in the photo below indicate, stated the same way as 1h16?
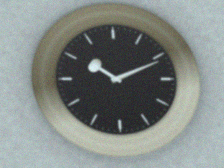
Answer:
10h11
